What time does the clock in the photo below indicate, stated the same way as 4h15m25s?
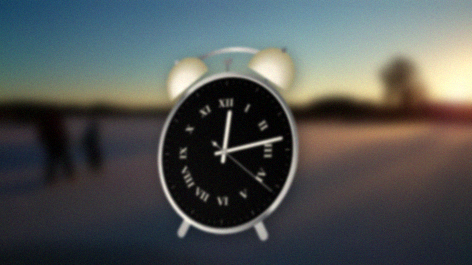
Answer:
12h13m21s
